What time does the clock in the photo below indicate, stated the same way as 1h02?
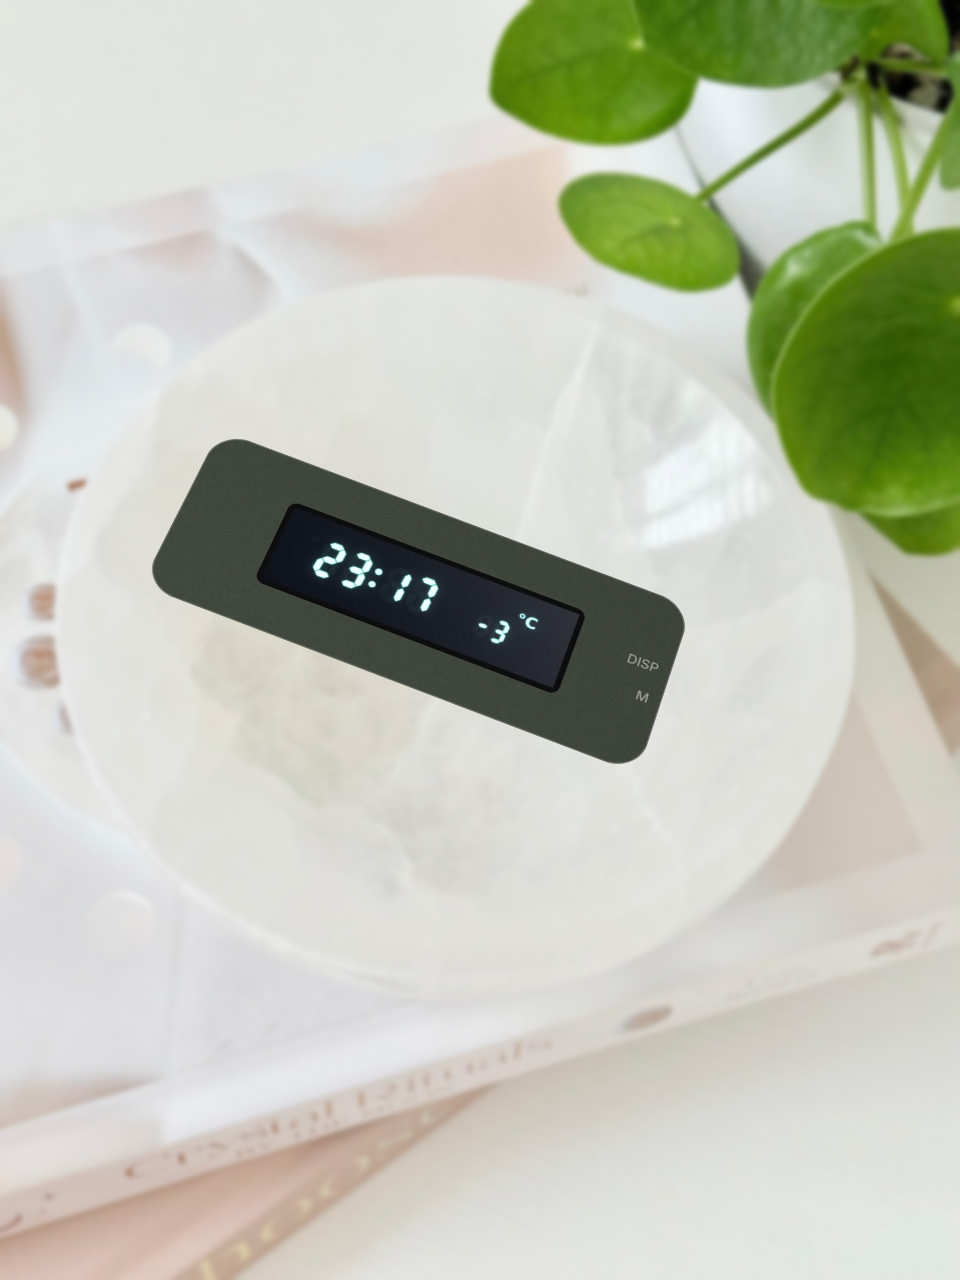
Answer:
23h17
